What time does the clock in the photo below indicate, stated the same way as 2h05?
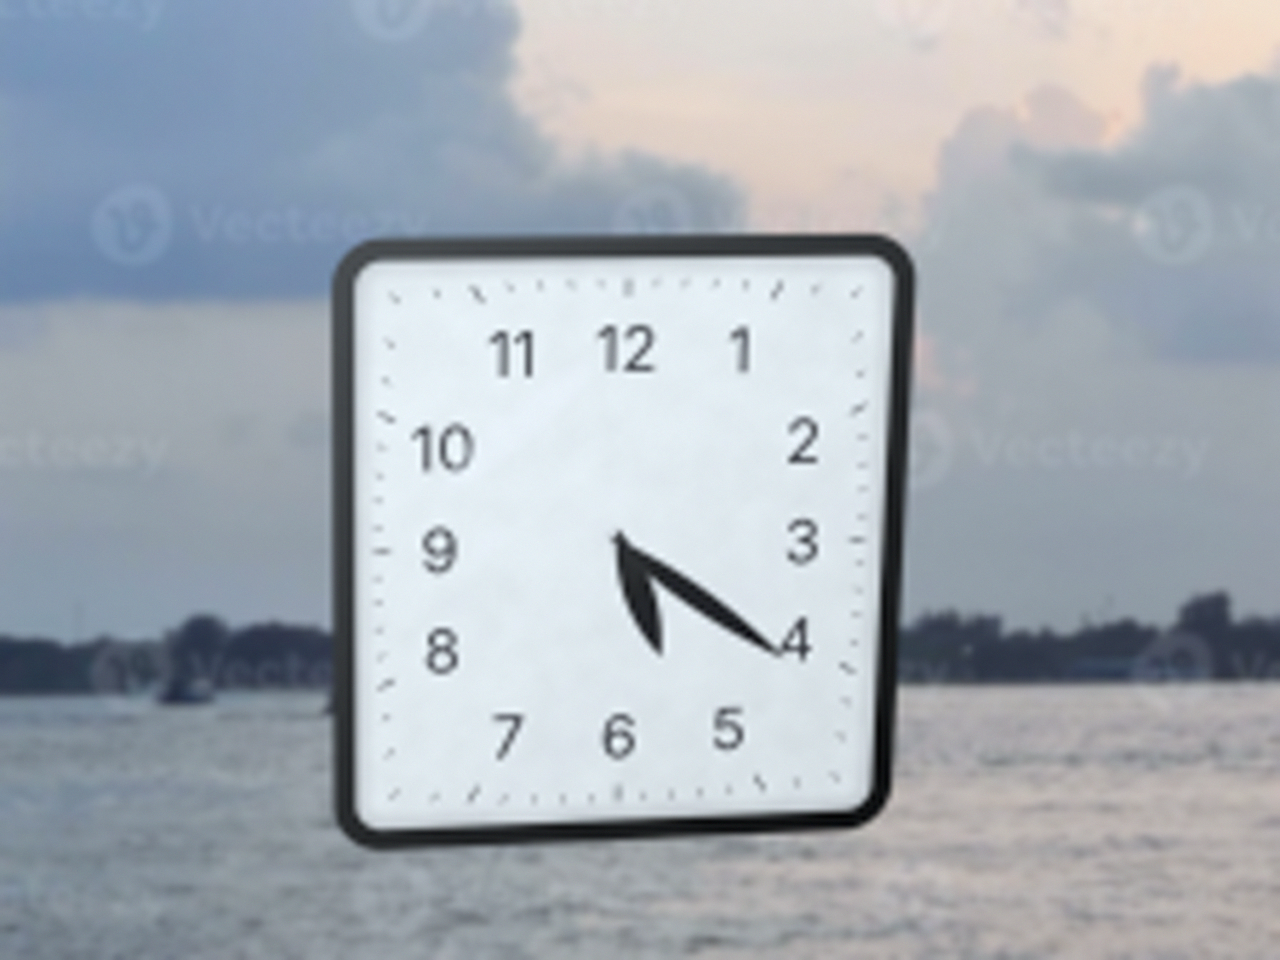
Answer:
5h21
